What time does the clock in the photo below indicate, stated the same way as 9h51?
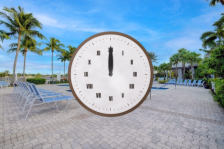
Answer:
12h00
